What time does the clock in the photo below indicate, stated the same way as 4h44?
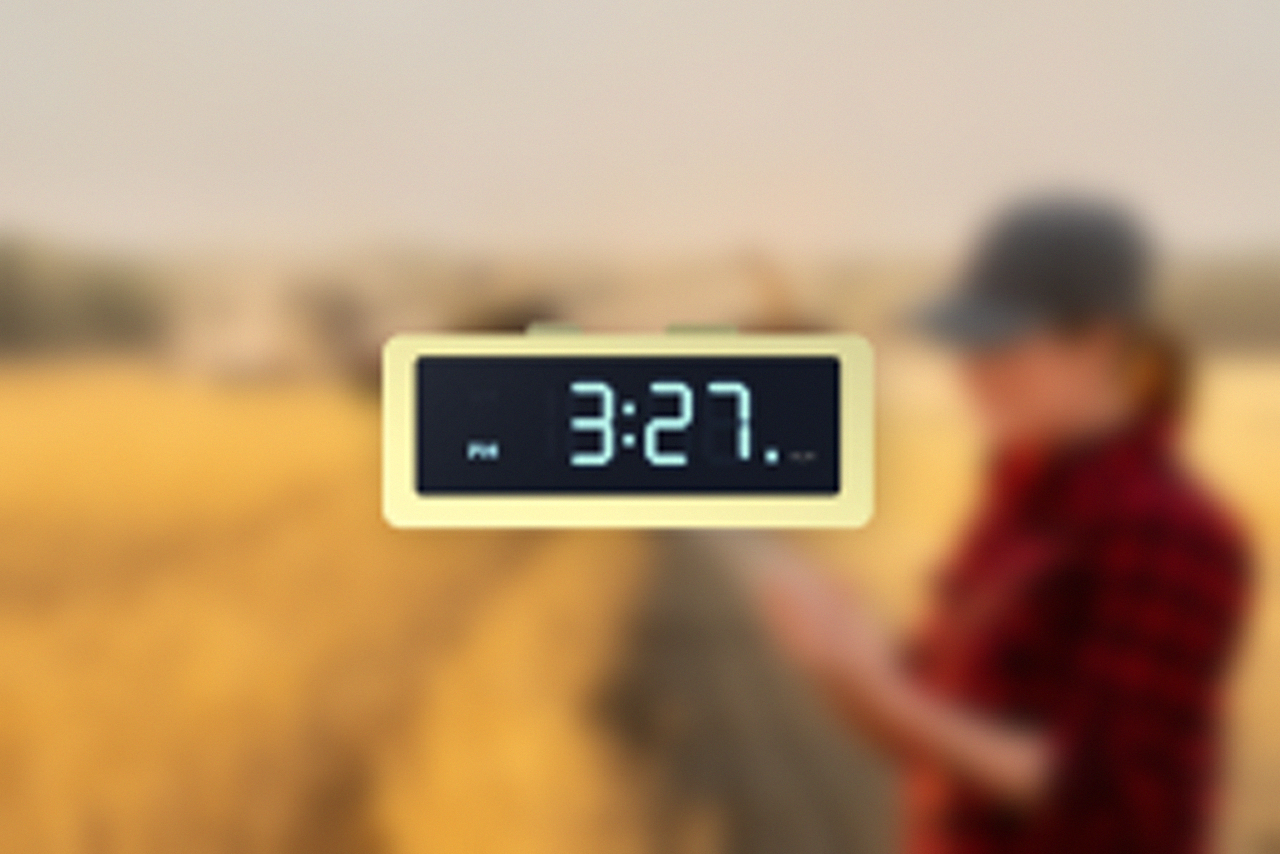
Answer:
3h27
